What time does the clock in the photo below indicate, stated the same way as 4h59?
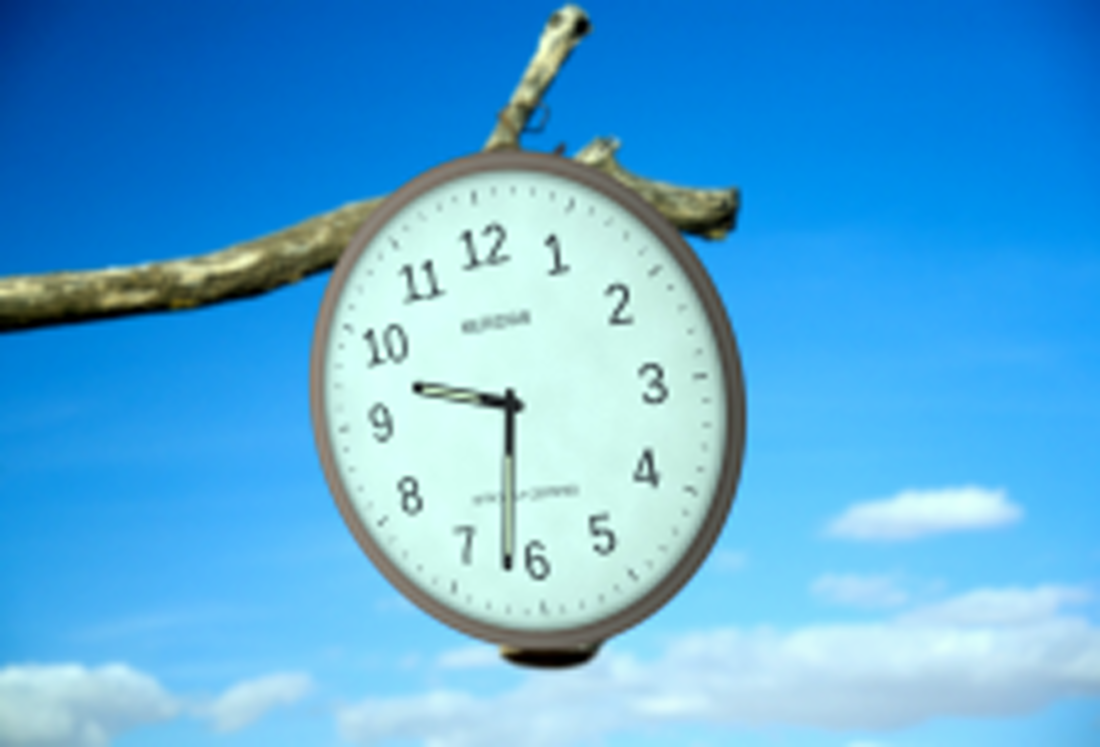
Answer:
9h32
